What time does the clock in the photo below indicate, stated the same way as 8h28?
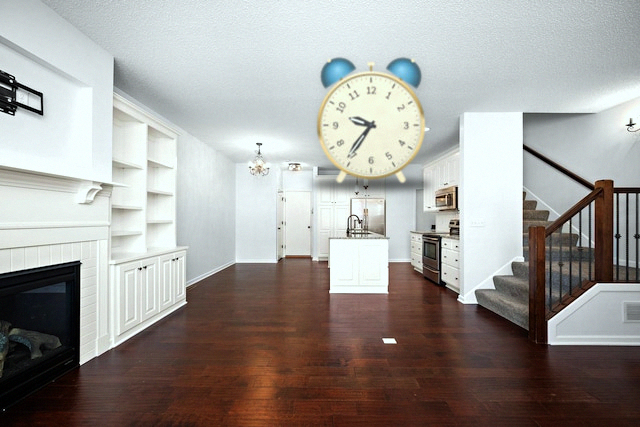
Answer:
9h36
